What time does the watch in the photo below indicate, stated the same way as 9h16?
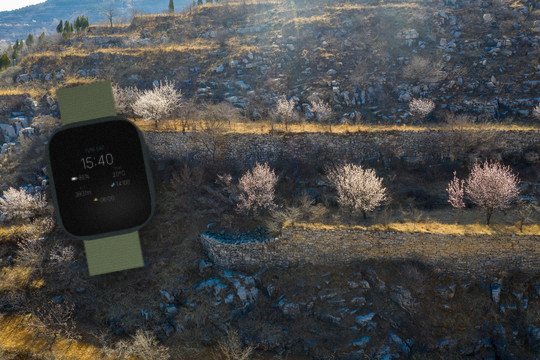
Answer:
15h40
